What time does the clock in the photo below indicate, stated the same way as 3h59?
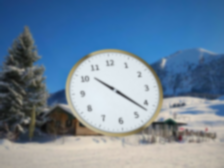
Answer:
10h22
